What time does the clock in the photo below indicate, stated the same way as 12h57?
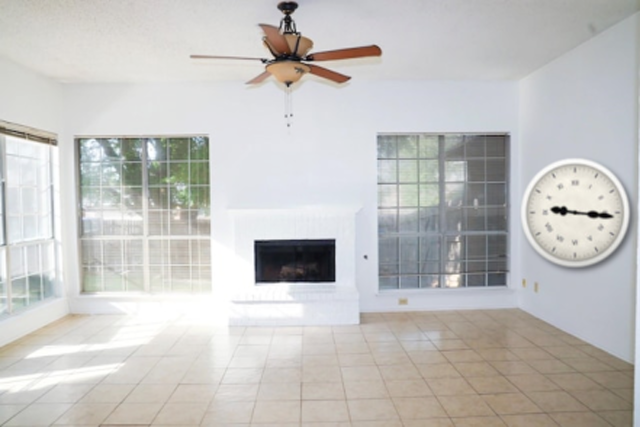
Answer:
9h16
